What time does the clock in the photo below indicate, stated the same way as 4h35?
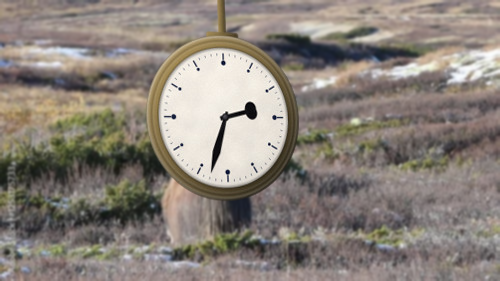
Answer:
2h33
